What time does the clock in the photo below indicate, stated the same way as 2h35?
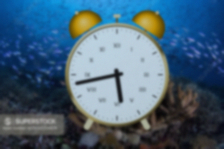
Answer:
5h43
